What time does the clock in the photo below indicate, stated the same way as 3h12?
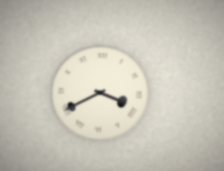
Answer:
3h40
